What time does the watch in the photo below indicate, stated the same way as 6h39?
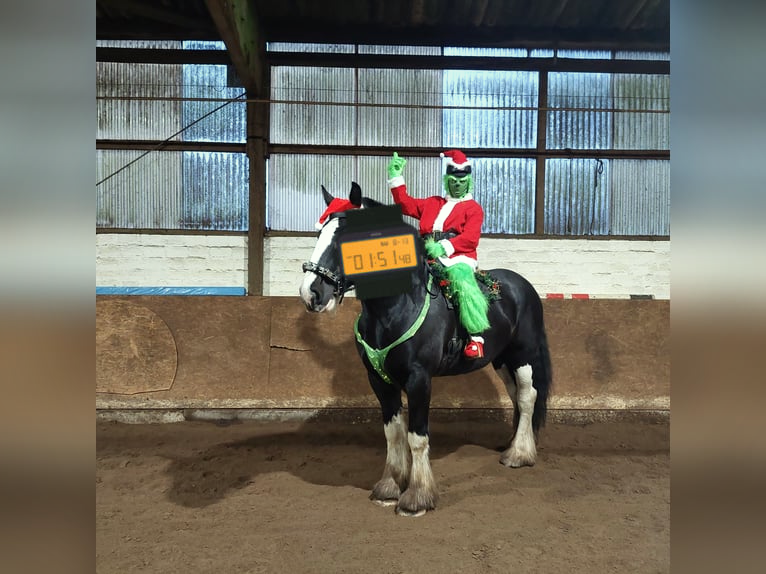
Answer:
1h51
